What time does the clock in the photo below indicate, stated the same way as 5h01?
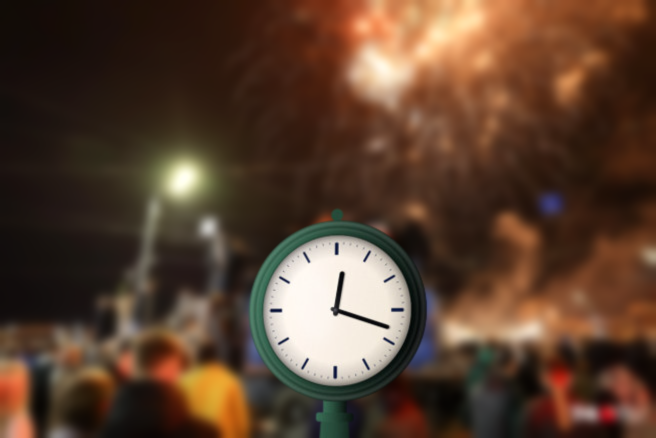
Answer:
12h18
